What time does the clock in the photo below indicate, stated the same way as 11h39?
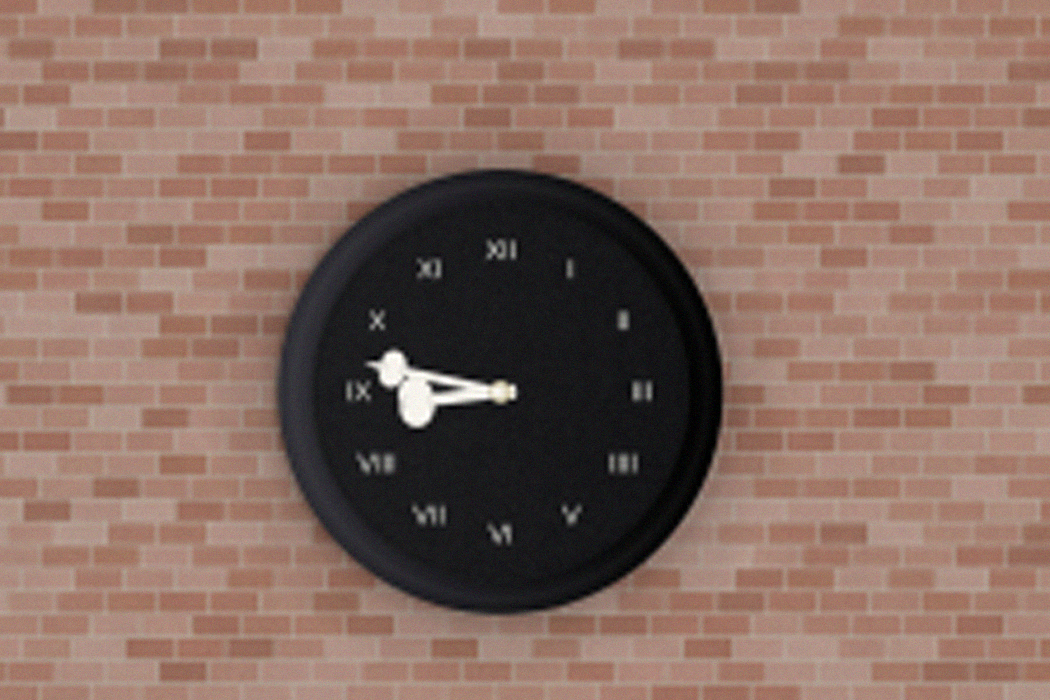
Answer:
8h47
